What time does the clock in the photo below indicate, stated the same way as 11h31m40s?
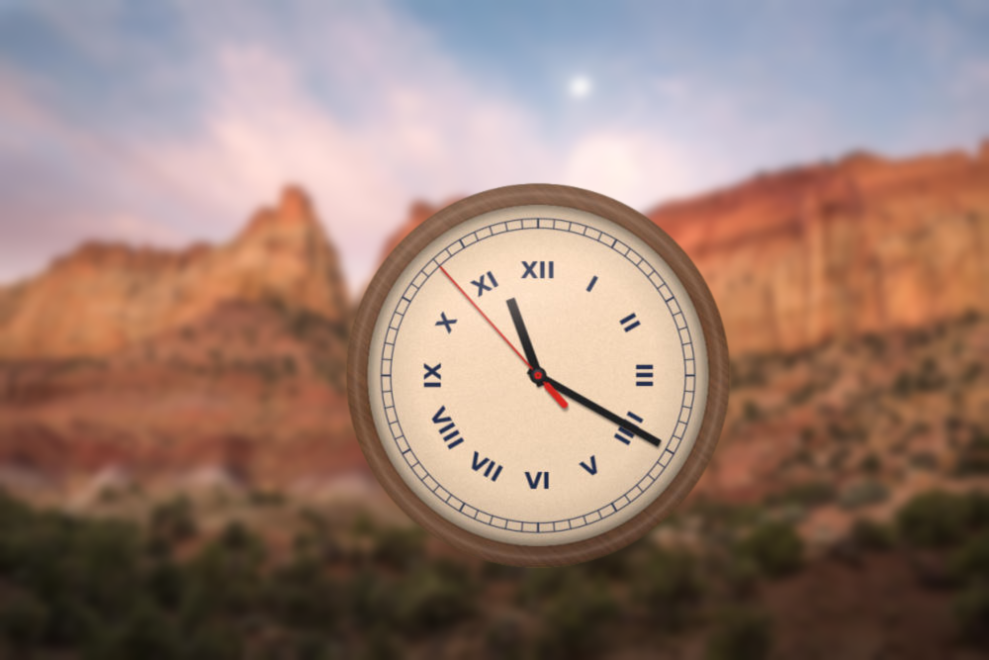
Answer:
11h19m53s
